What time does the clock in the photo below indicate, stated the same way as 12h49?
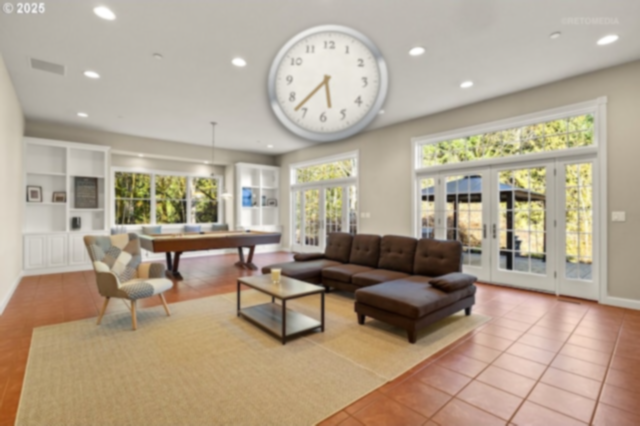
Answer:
5h37
